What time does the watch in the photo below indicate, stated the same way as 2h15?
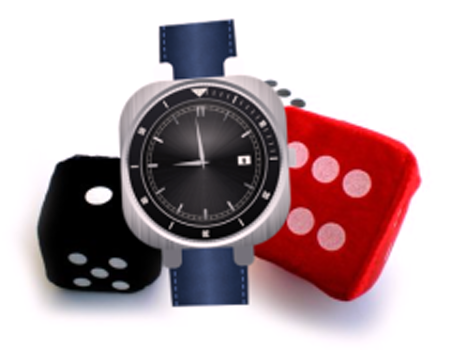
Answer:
8h59
